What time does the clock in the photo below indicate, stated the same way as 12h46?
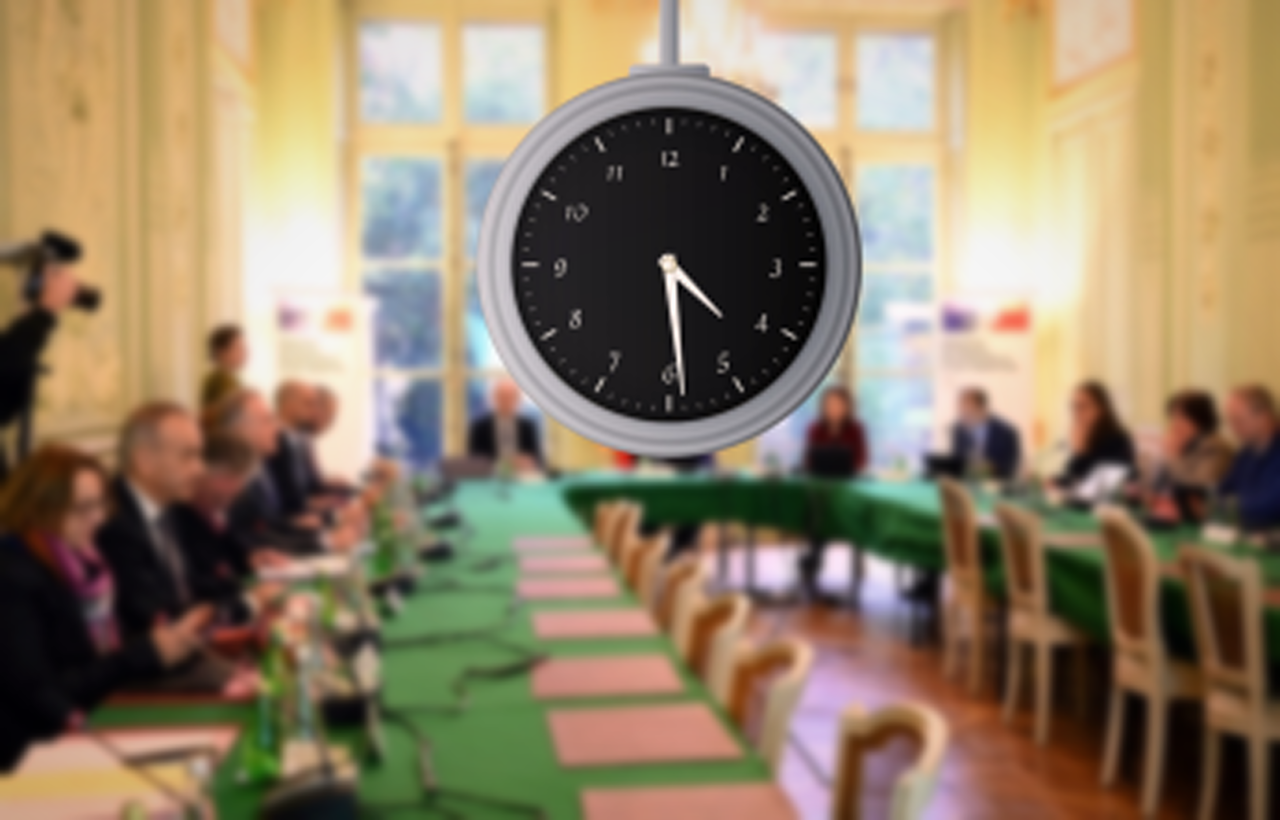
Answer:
4h29
